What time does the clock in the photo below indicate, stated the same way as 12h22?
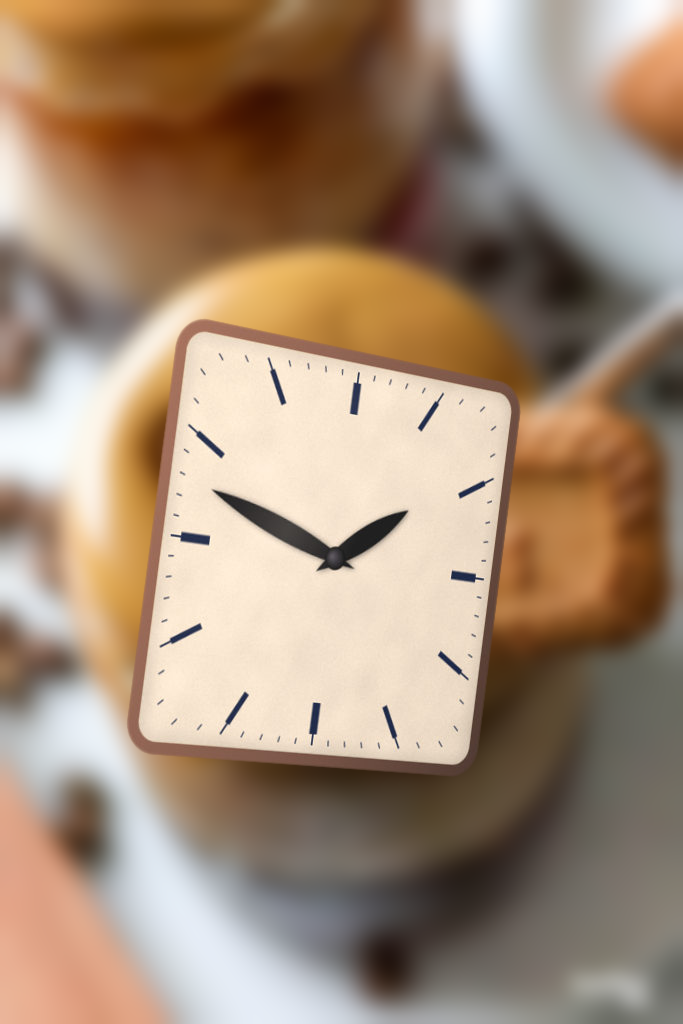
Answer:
1h48
